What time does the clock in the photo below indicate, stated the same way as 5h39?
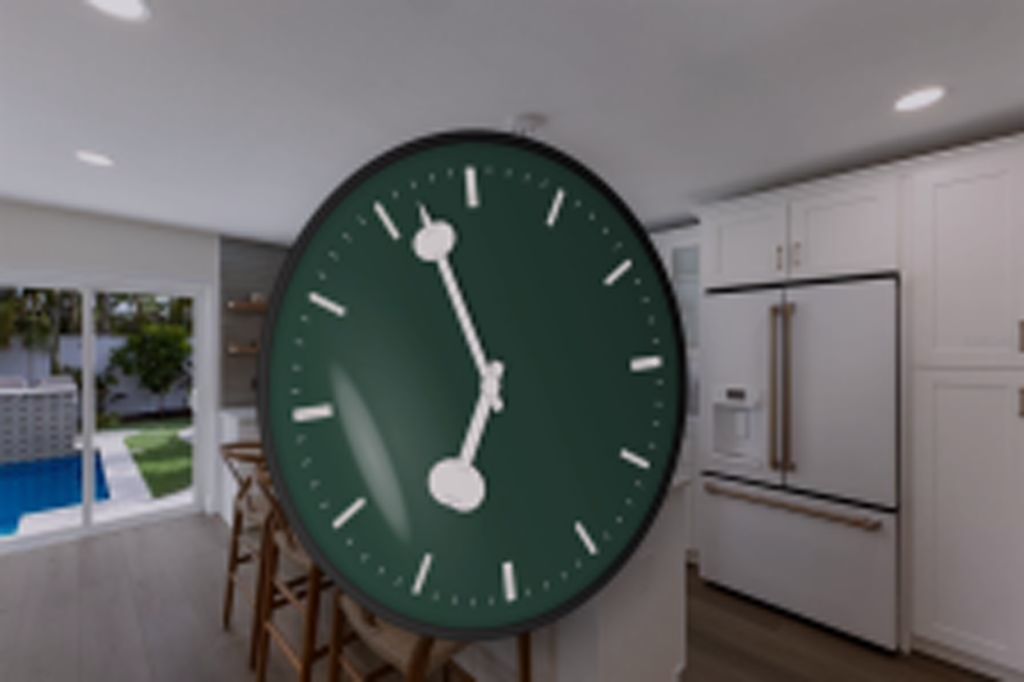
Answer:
6h57
